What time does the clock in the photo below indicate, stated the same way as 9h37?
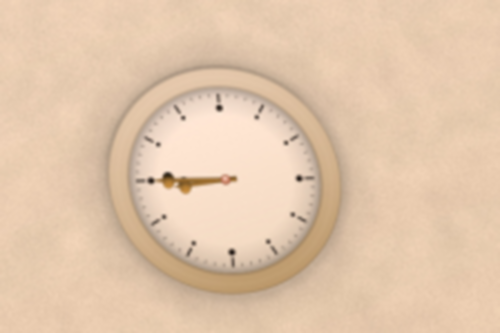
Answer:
8h45
